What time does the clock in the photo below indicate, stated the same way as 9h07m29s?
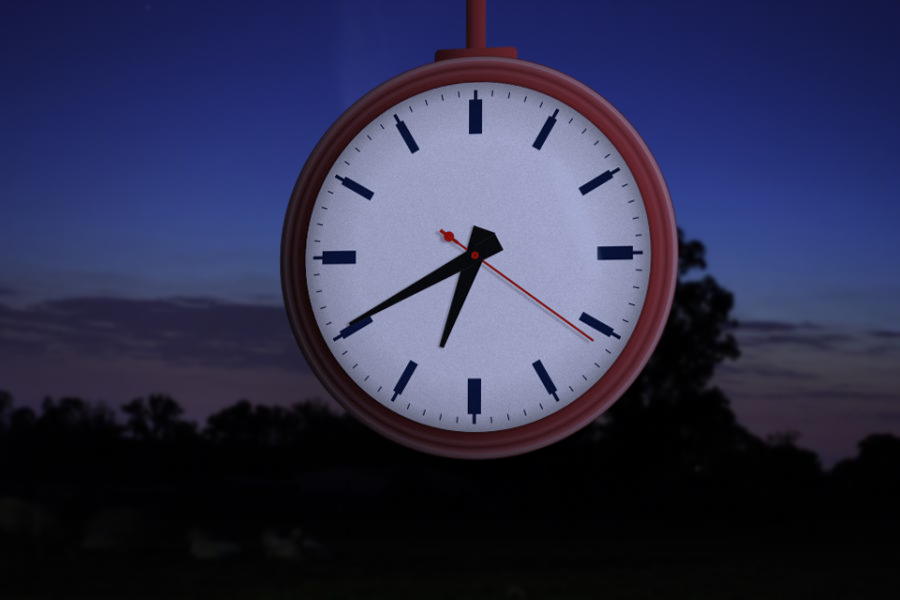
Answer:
6h40m21s
